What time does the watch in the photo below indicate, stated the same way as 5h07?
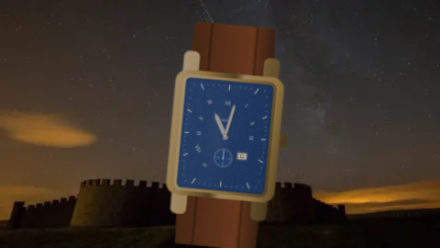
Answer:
11h02
